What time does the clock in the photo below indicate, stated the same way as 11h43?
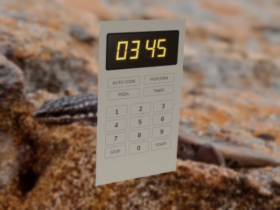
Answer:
3h45
